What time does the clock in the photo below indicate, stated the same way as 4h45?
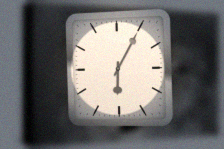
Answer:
6h05
